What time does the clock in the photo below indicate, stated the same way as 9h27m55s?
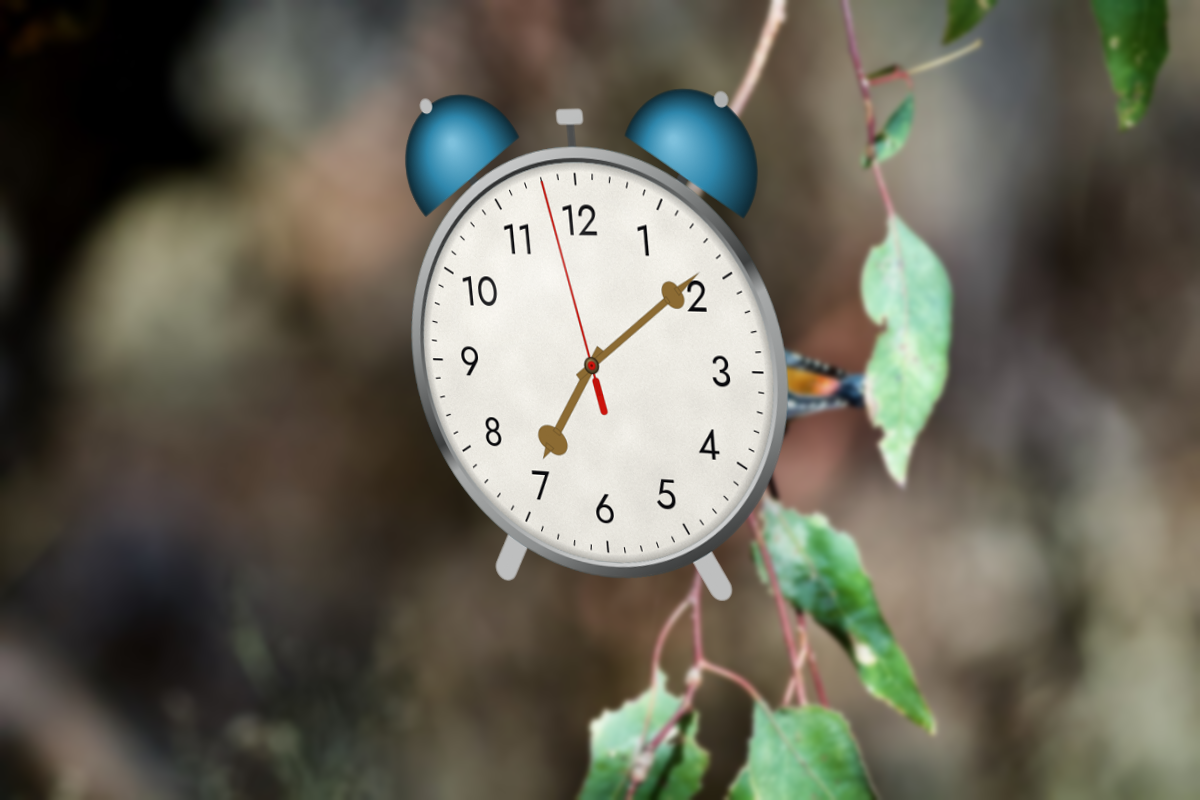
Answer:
7h08m58s
